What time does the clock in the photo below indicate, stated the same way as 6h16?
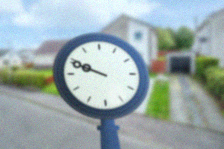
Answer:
9h49
